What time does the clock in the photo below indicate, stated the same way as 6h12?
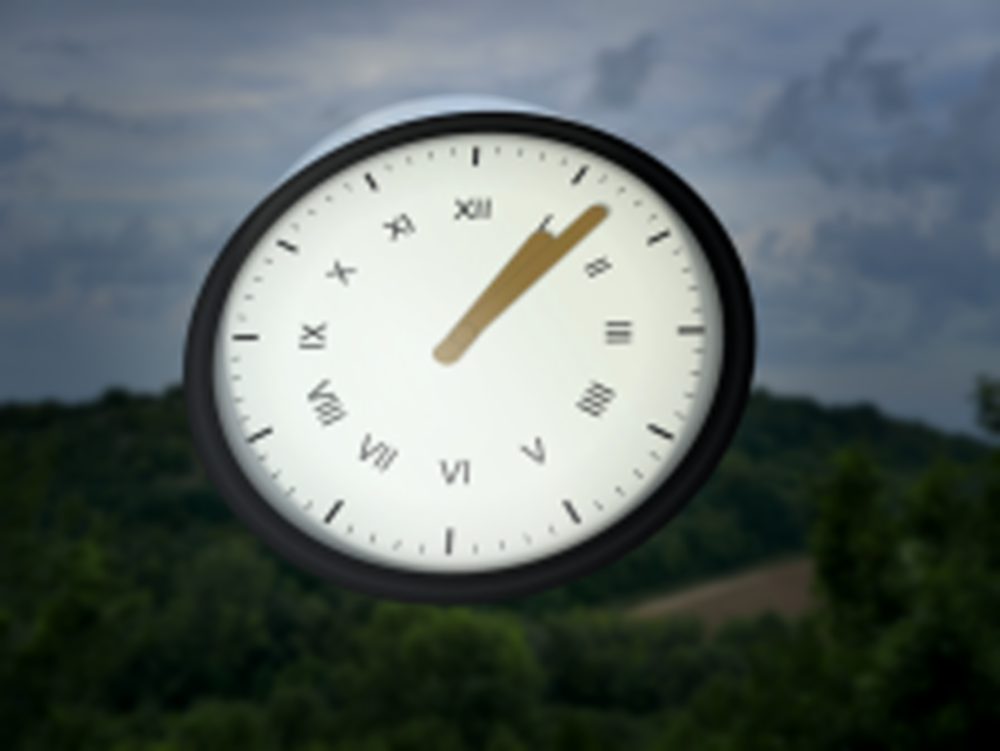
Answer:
1h07
